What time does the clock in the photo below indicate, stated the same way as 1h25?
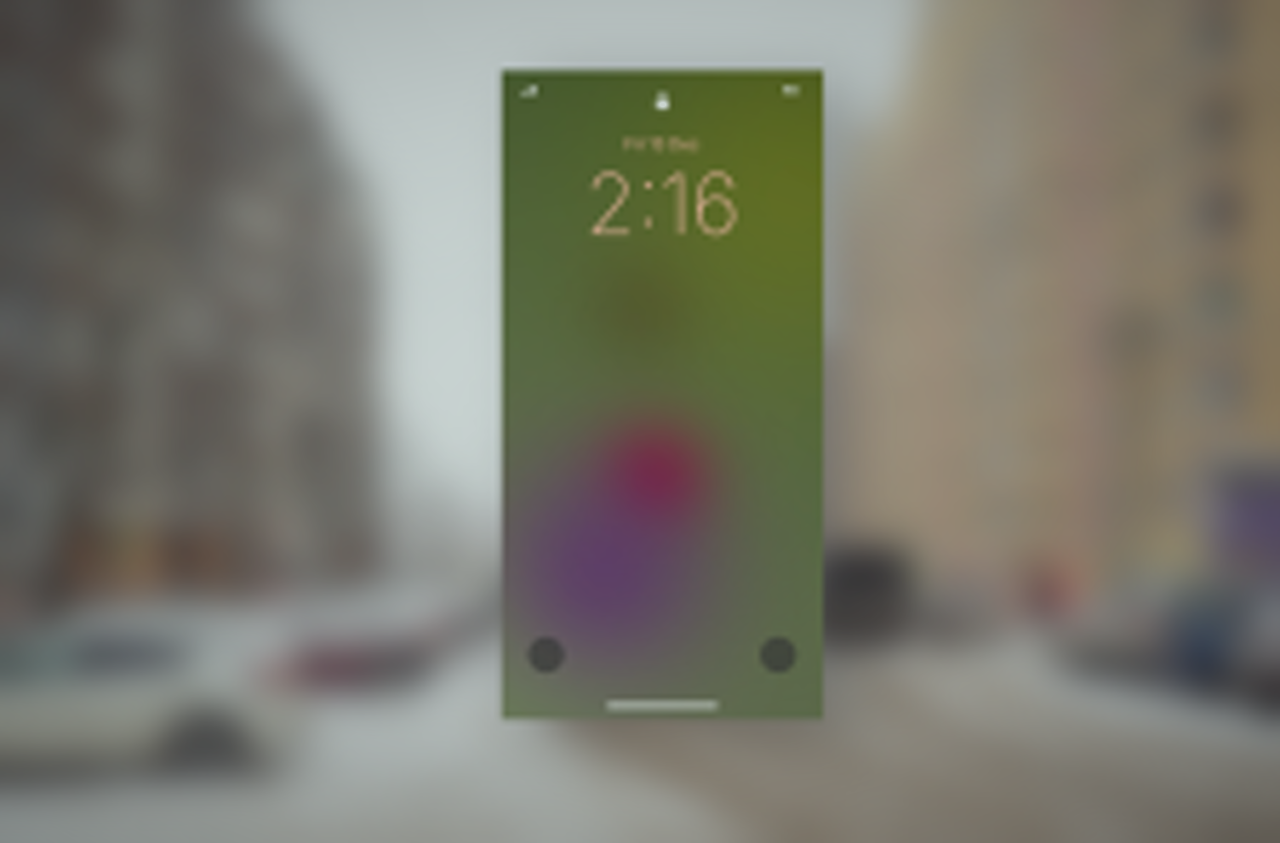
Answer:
2h16
